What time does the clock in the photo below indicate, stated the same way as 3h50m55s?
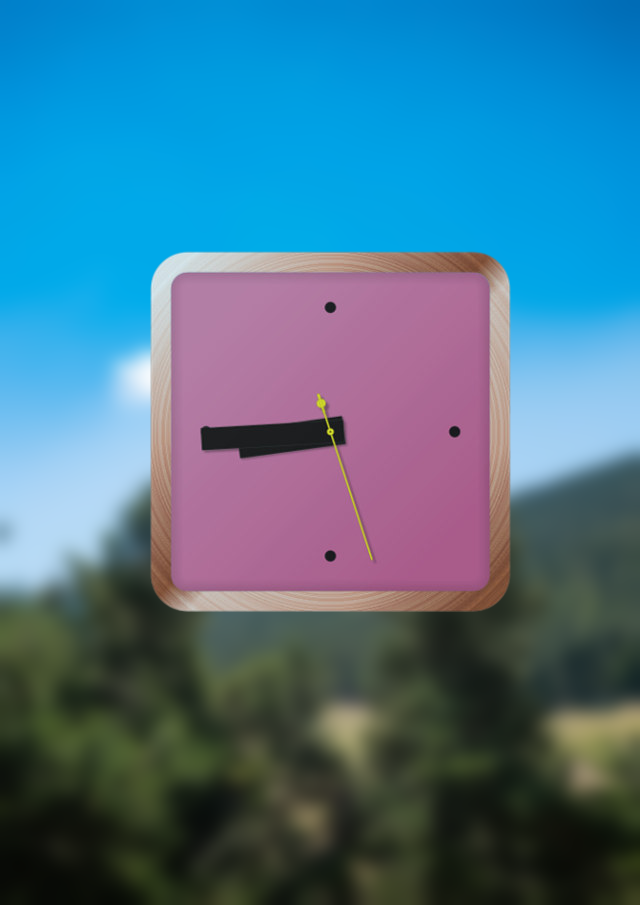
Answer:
8h44m27s
